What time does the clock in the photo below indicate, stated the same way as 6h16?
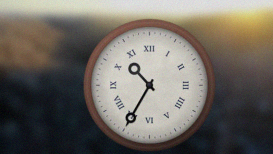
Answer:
10h35
